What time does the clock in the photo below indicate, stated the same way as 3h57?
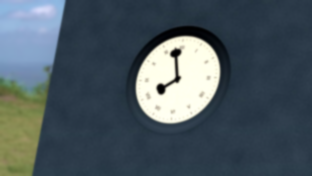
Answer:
7h58
